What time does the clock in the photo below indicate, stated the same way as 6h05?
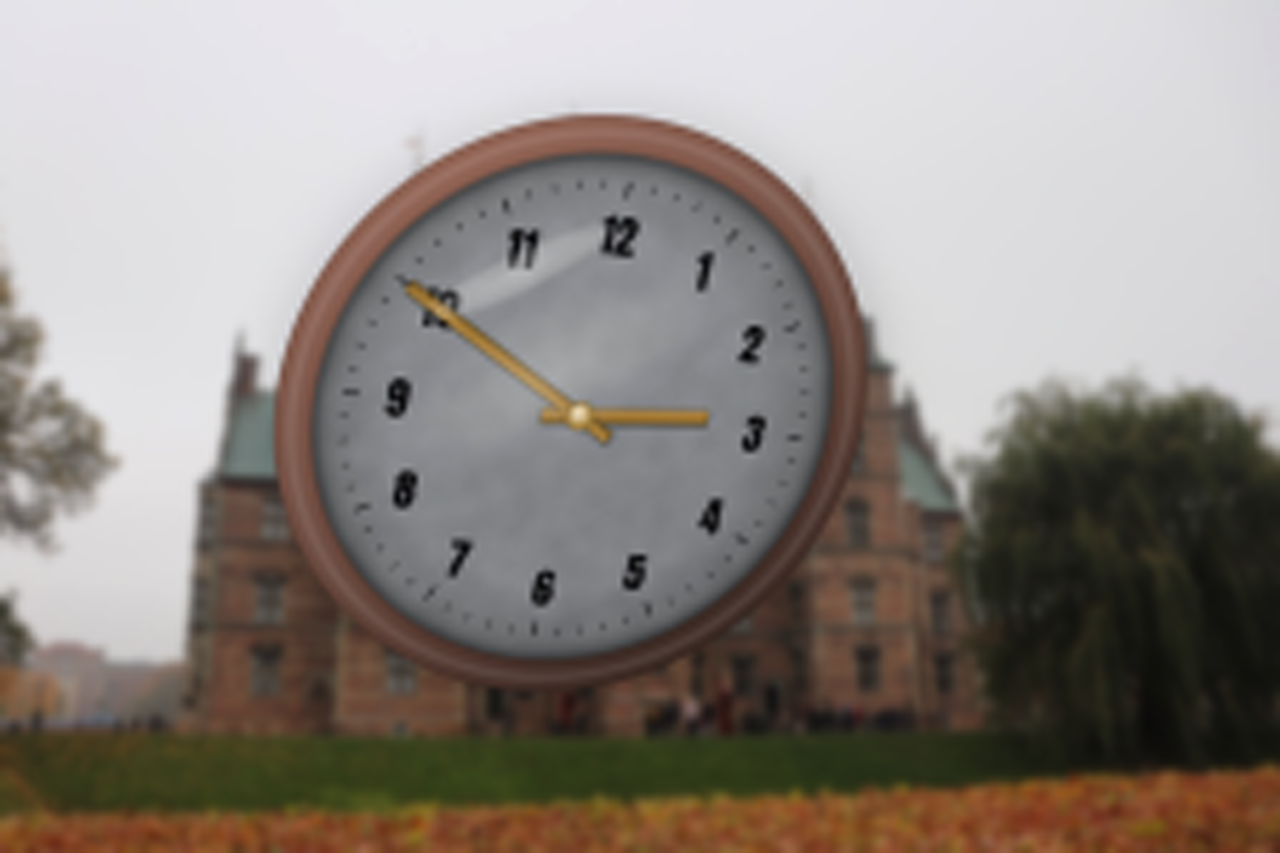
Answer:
2h50
